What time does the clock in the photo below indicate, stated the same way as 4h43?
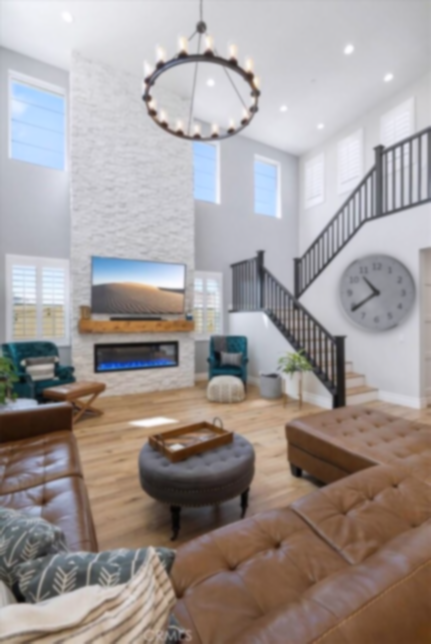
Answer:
10h39
